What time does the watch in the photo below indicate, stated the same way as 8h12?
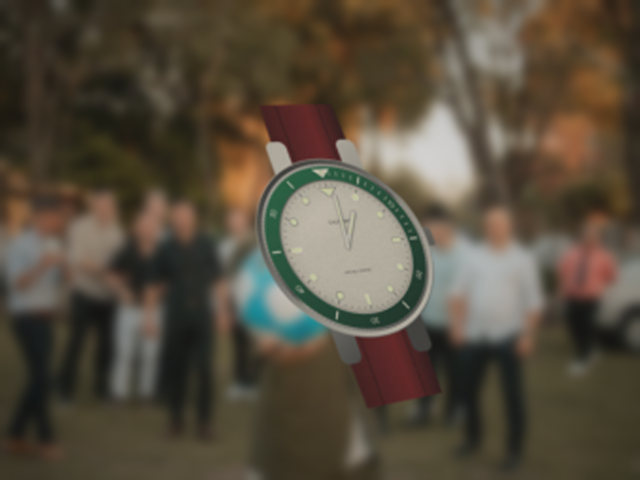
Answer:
1h01
